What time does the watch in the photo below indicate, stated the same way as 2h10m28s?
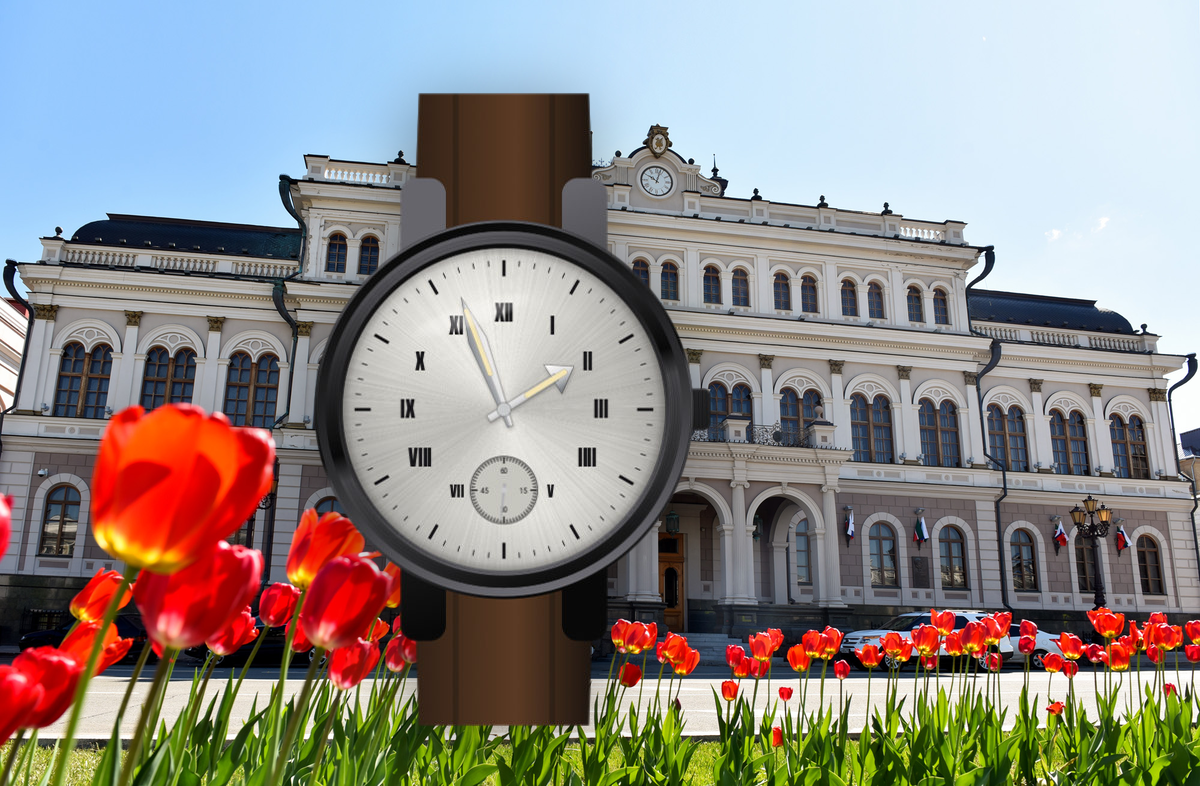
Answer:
1h56m31s
